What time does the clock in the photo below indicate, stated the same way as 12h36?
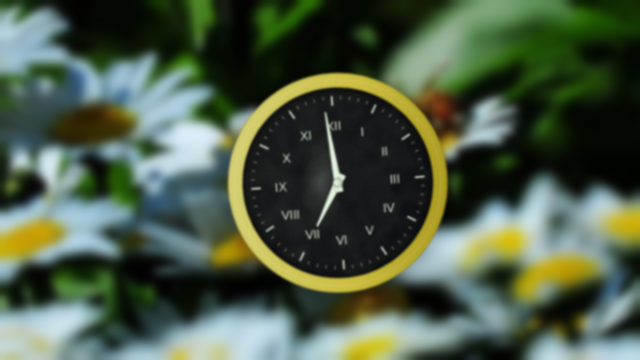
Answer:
6h59
